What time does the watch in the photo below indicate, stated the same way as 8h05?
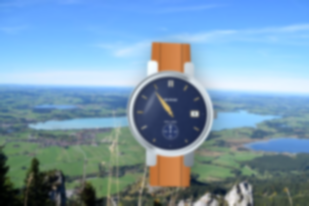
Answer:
10h54
